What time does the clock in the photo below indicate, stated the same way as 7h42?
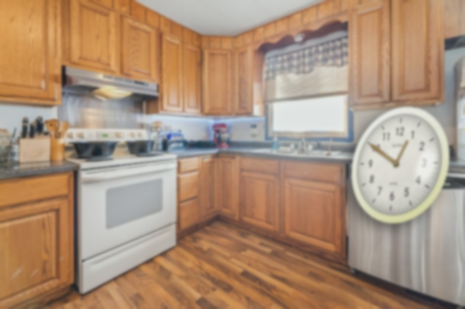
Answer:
12h50
